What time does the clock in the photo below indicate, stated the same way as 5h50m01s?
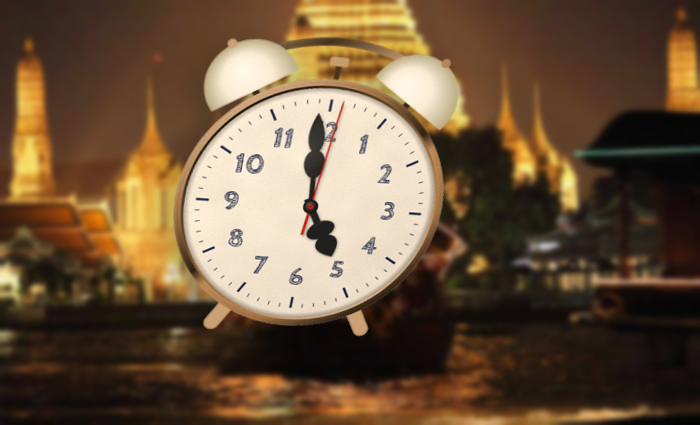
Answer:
4h59m01s
